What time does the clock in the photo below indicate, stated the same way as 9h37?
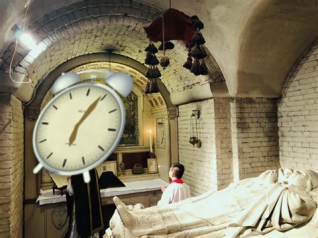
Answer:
6h04
